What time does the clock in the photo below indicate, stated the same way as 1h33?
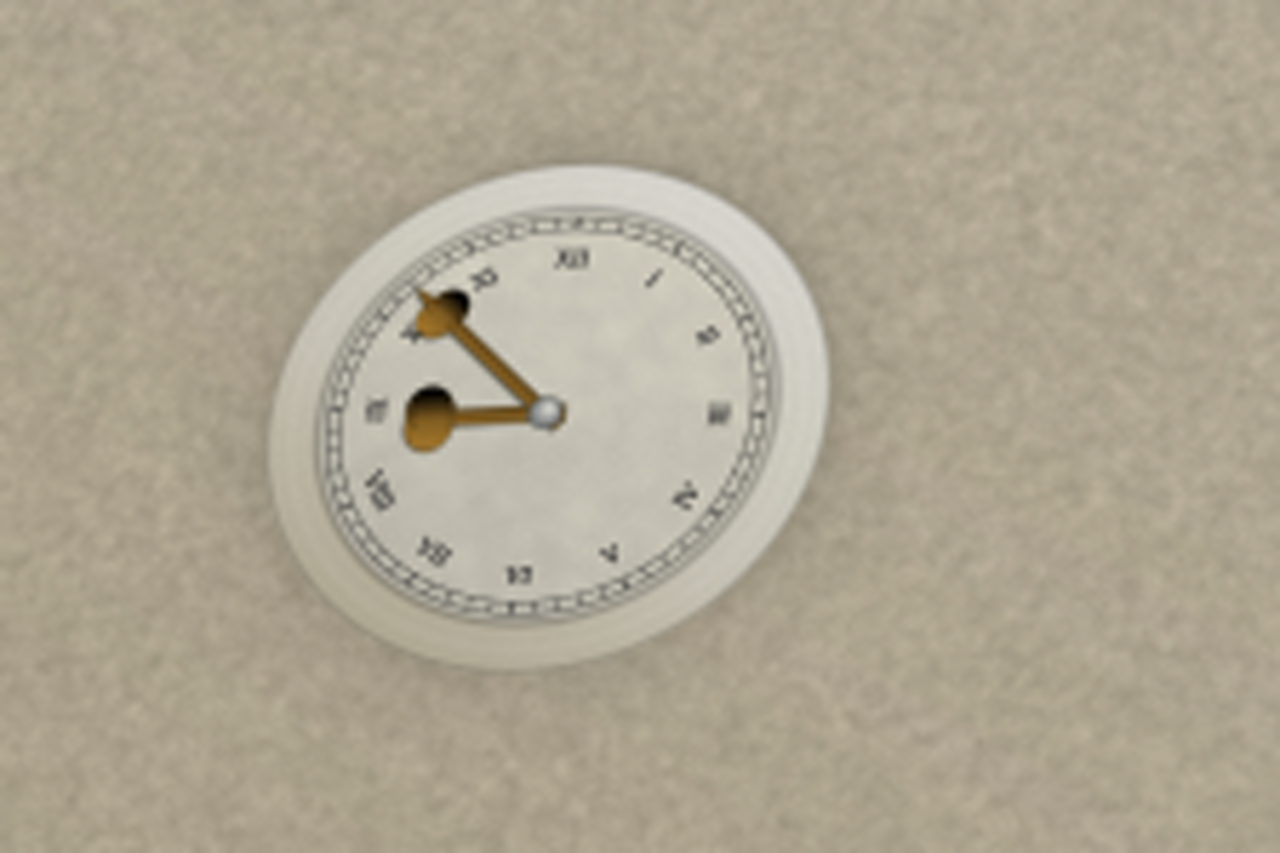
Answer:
8h52
